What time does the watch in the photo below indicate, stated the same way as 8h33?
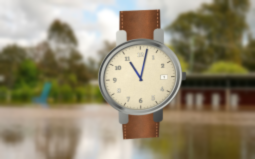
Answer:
11h02
